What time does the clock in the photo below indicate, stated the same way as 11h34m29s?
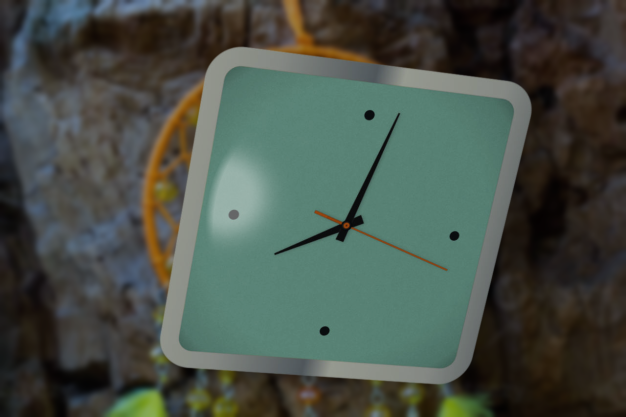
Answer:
8h02m18s
